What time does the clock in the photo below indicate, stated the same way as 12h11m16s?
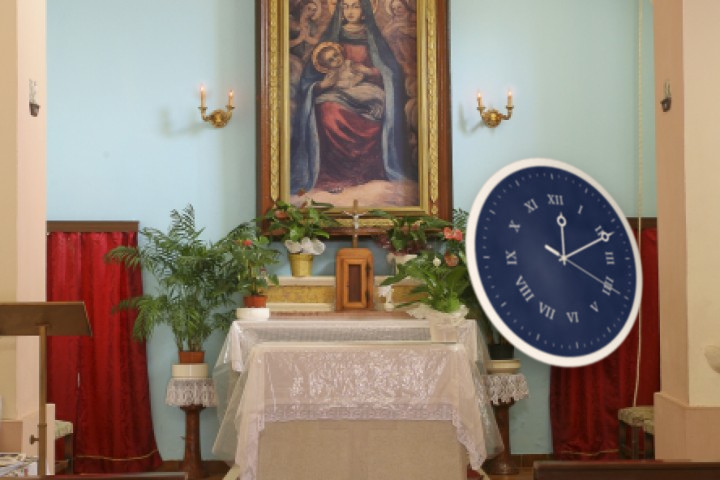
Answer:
12h11m20s
